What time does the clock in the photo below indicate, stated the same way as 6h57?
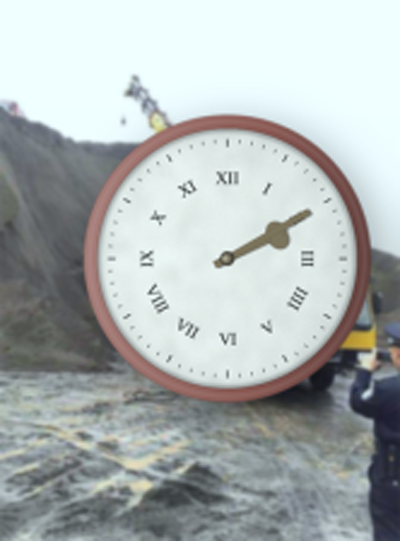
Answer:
2h10
